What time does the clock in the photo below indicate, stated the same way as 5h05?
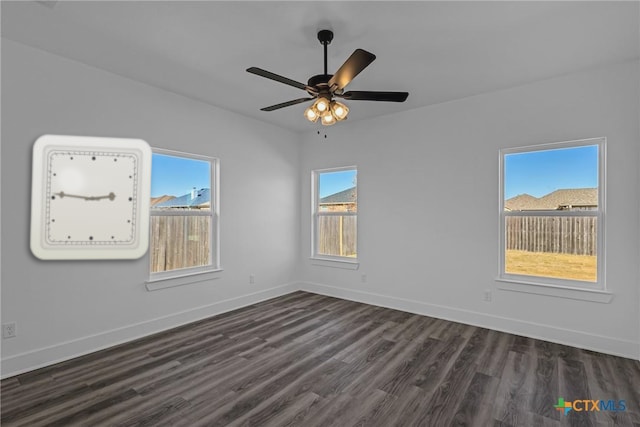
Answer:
2h46
